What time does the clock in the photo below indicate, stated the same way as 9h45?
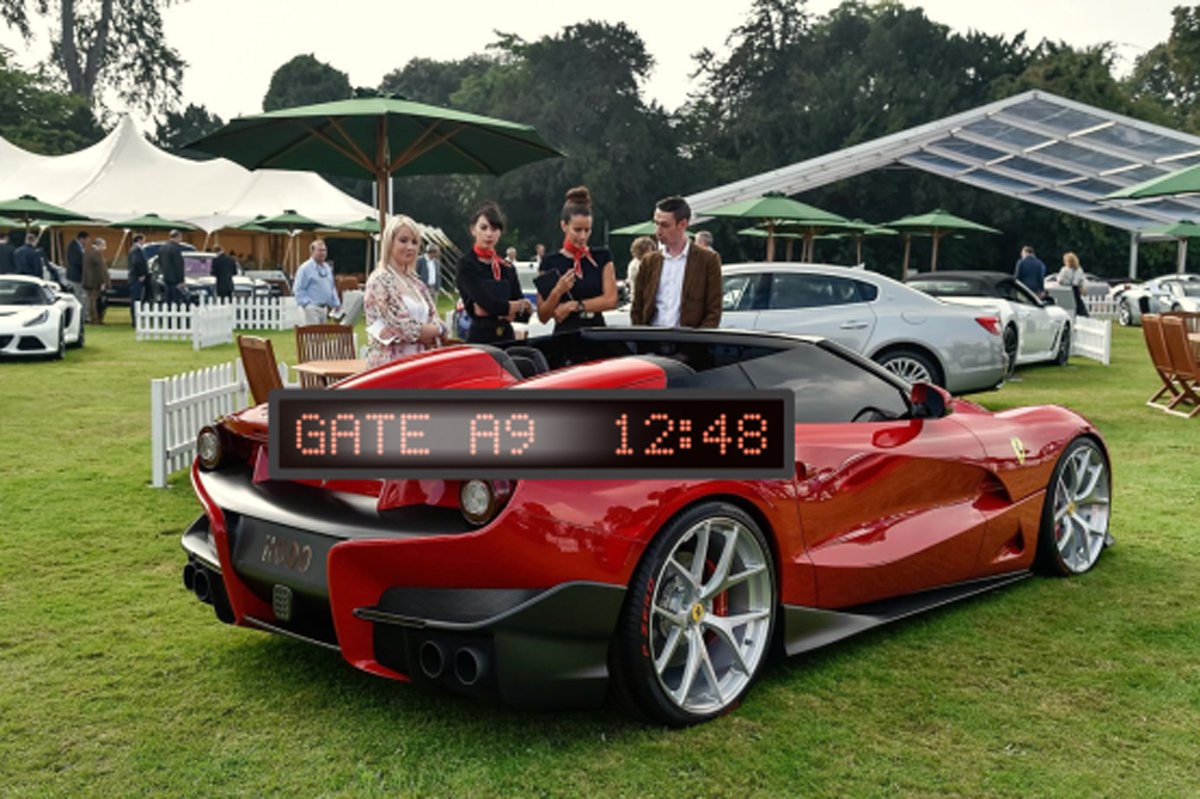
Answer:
12h48
